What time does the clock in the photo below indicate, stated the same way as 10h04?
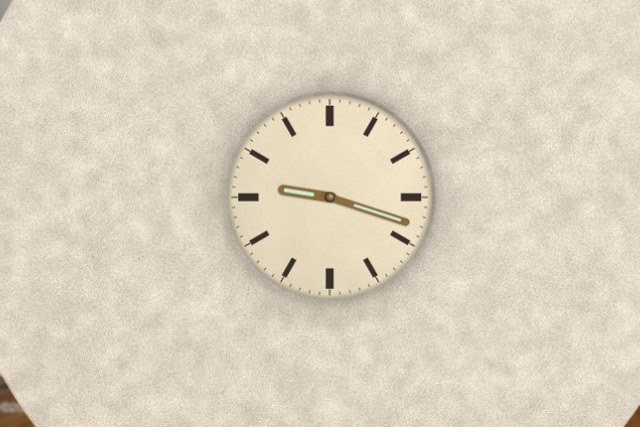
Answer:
9h18
